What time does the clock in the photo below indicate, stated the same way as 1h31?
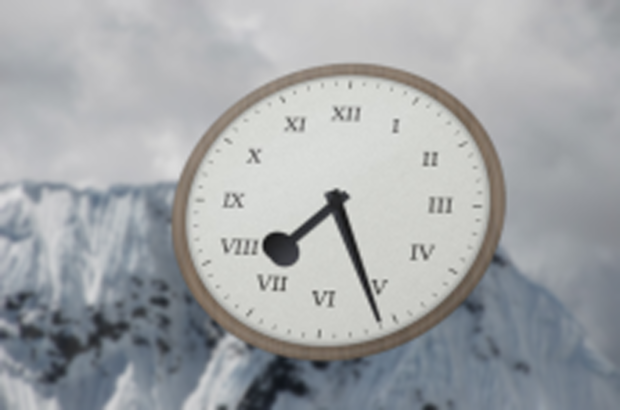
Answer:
7h26
